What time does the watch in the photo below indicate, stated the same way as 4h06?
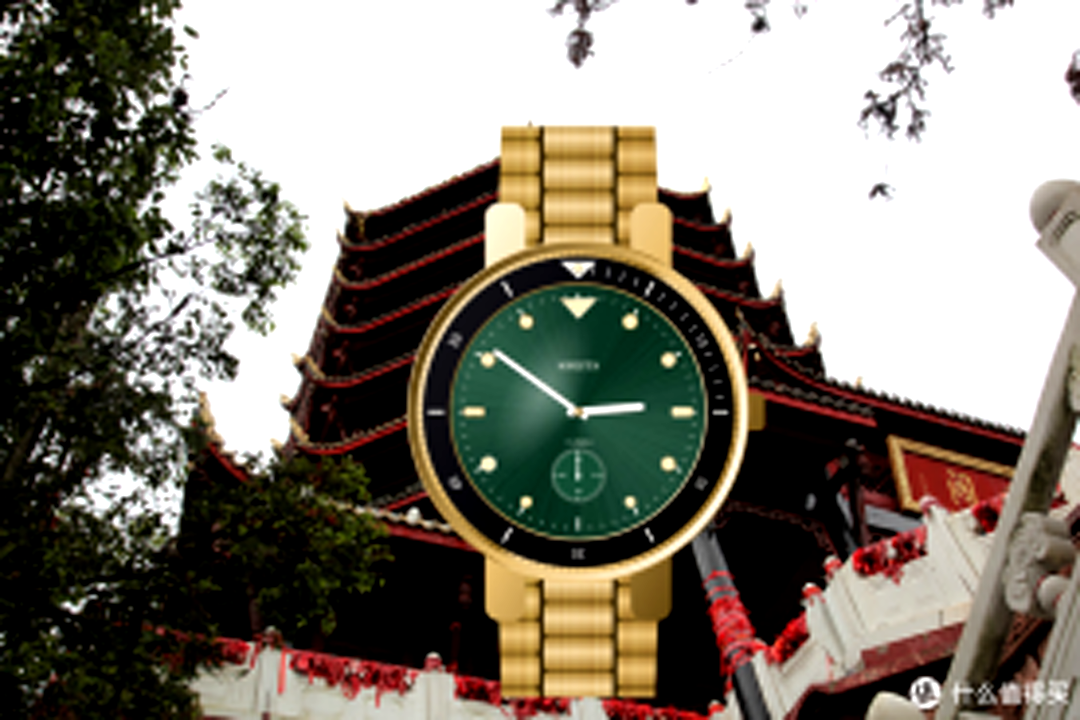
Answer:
2h51
